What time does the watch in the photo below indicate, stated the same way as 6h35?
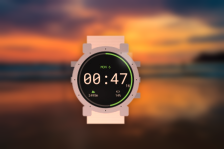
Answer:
0h47
